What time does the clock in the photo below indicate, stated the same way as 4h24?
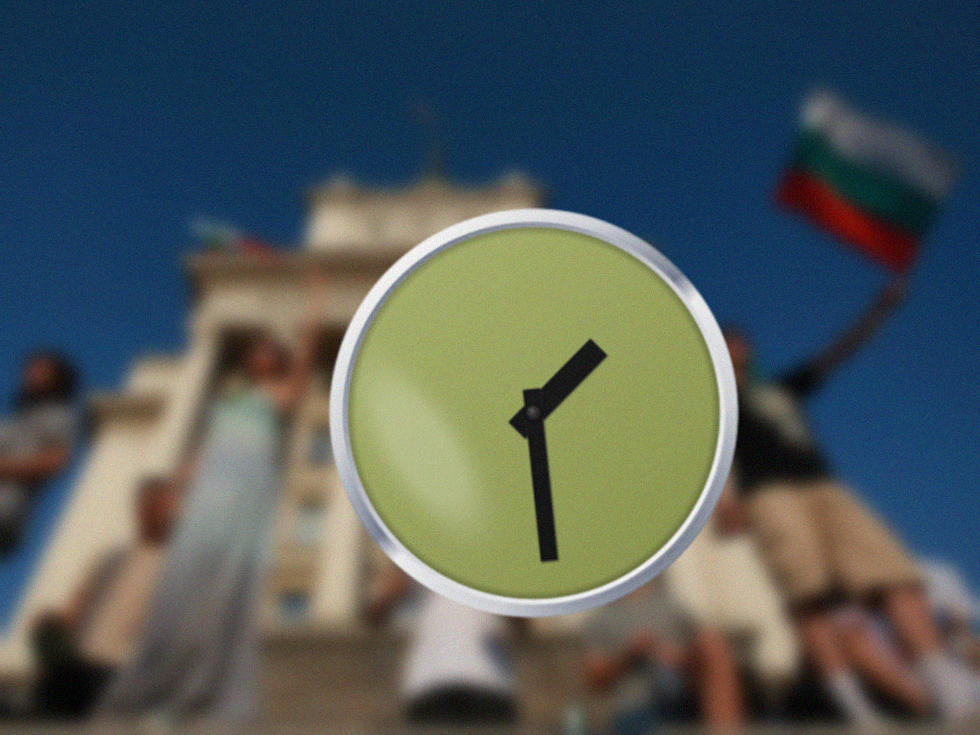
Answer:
1h29
